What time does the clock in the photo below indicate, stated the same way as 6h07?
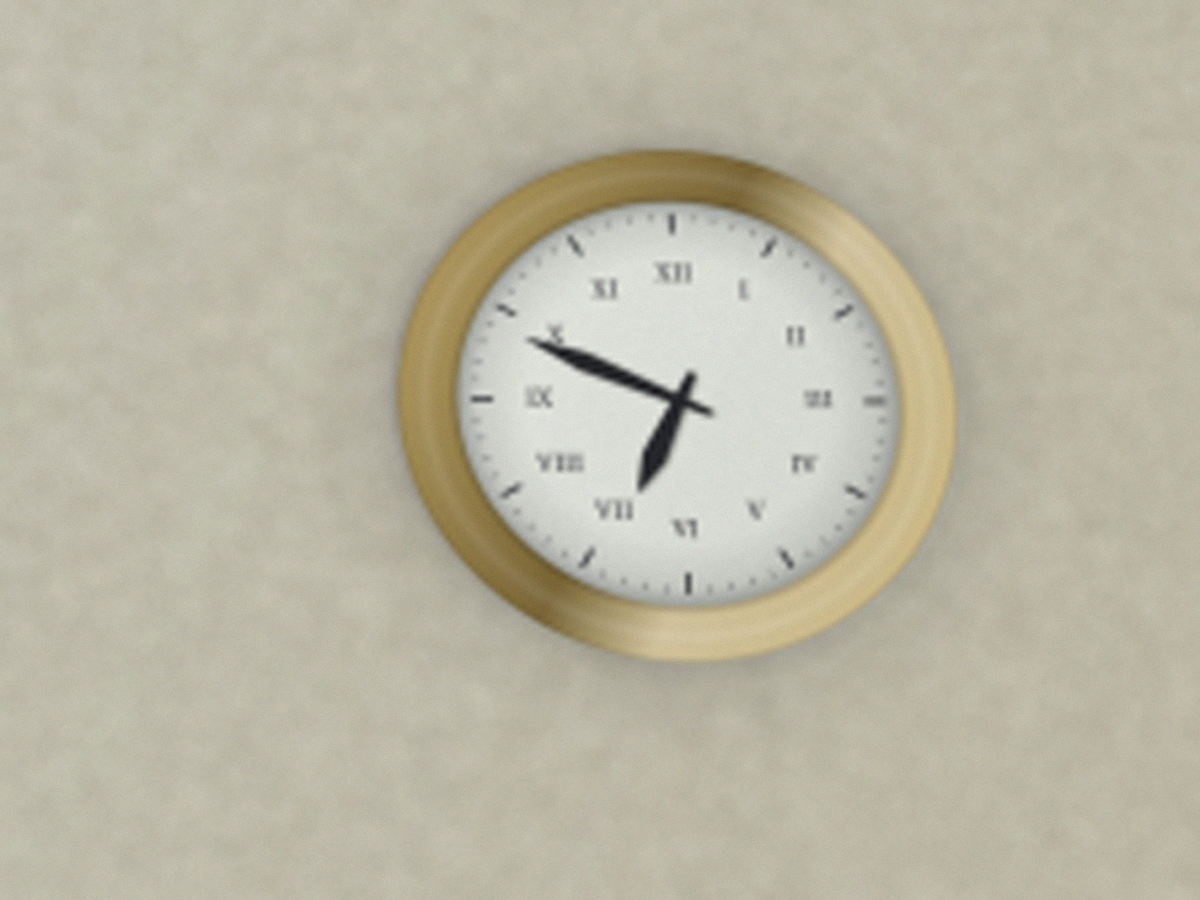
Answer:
6h49
